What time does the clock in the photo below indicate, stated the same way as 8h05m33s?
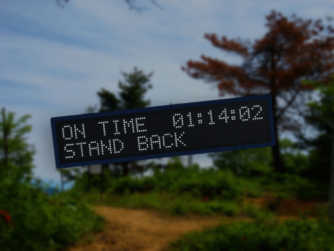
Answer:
1h14m02s
